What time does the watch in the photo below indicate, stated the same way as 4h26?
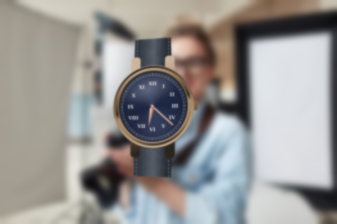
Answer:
6h22
